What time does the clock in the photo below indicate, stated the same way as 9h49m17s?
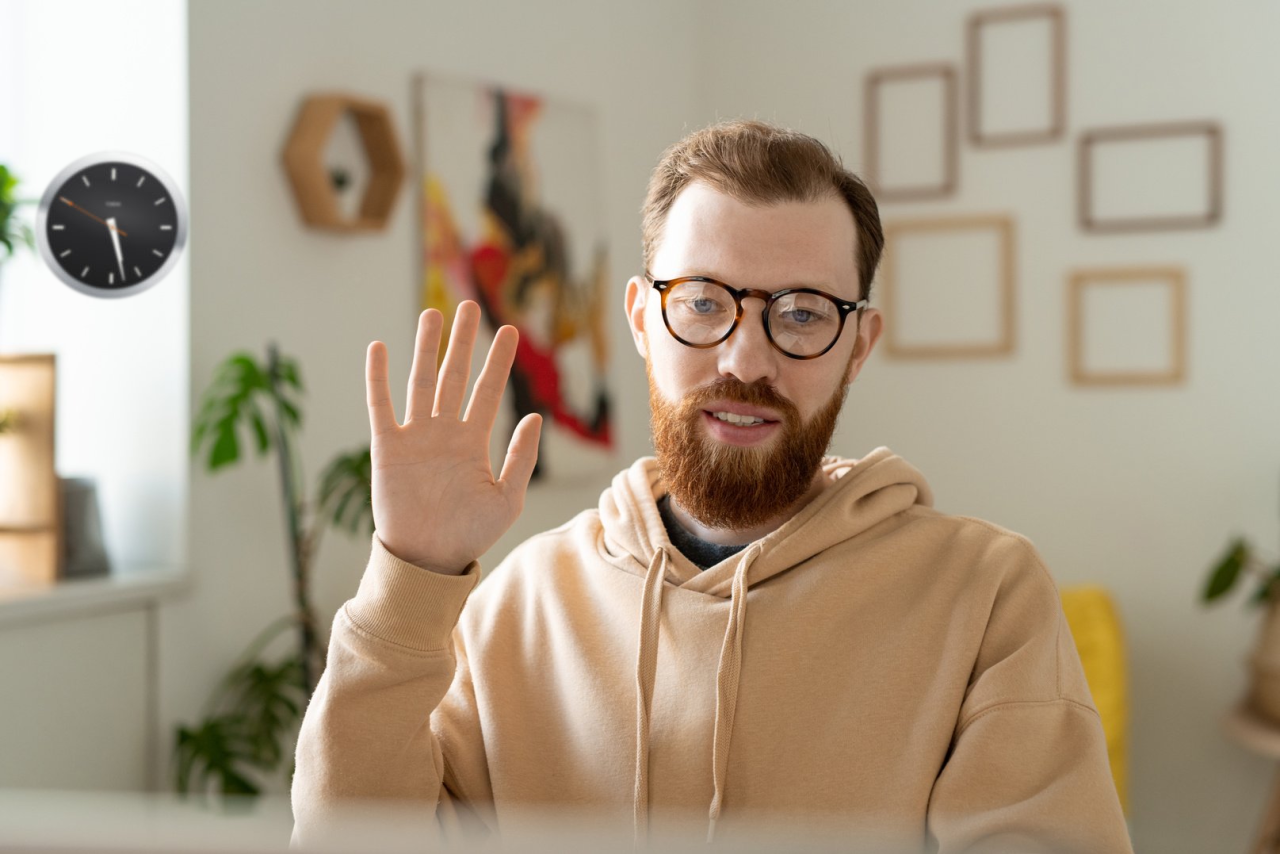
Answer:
5h27m50s
